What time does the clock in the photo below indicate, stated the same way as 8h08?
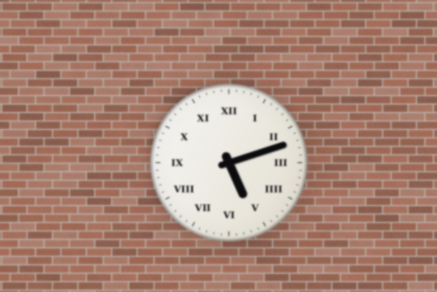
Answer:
5h12
